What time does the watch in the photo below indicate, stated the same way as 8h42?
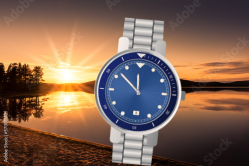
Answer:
11h52
